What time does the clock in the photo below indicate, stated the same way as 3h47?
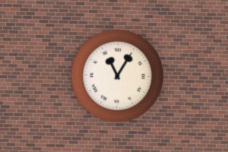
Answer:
11h05
